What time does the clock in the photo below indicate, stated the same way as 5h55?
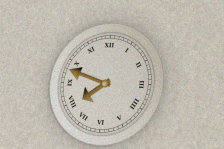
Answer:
7h48
